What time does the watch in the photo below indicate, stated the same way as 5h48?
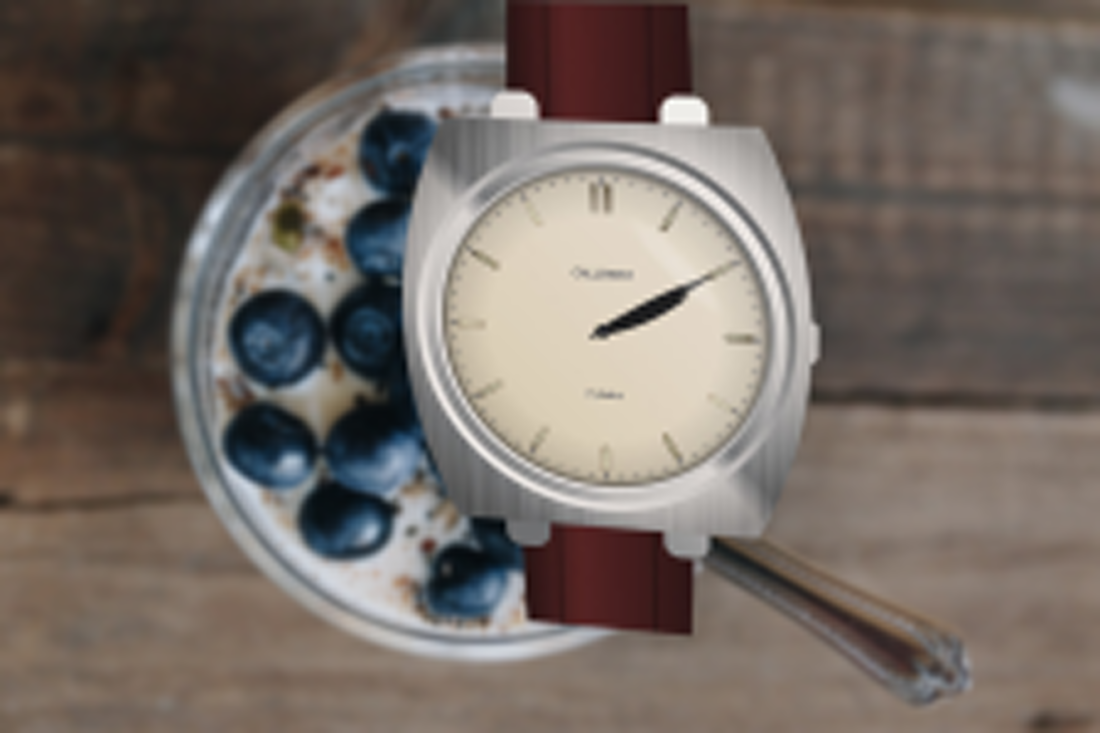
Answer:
2h10
